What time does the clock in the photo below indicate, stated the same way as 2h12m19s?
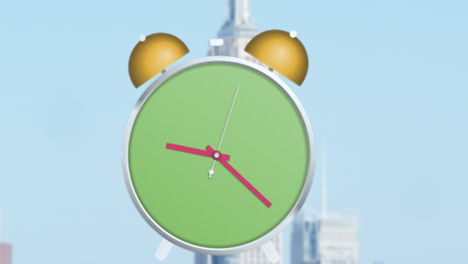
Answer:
9h22m03s
